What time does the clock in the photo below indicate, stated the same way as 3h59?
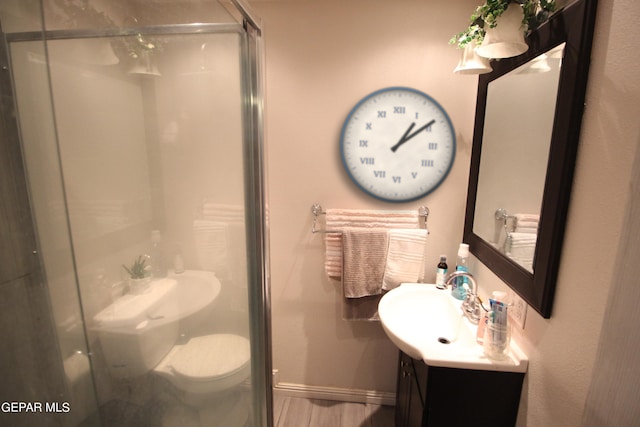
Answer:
1h09
